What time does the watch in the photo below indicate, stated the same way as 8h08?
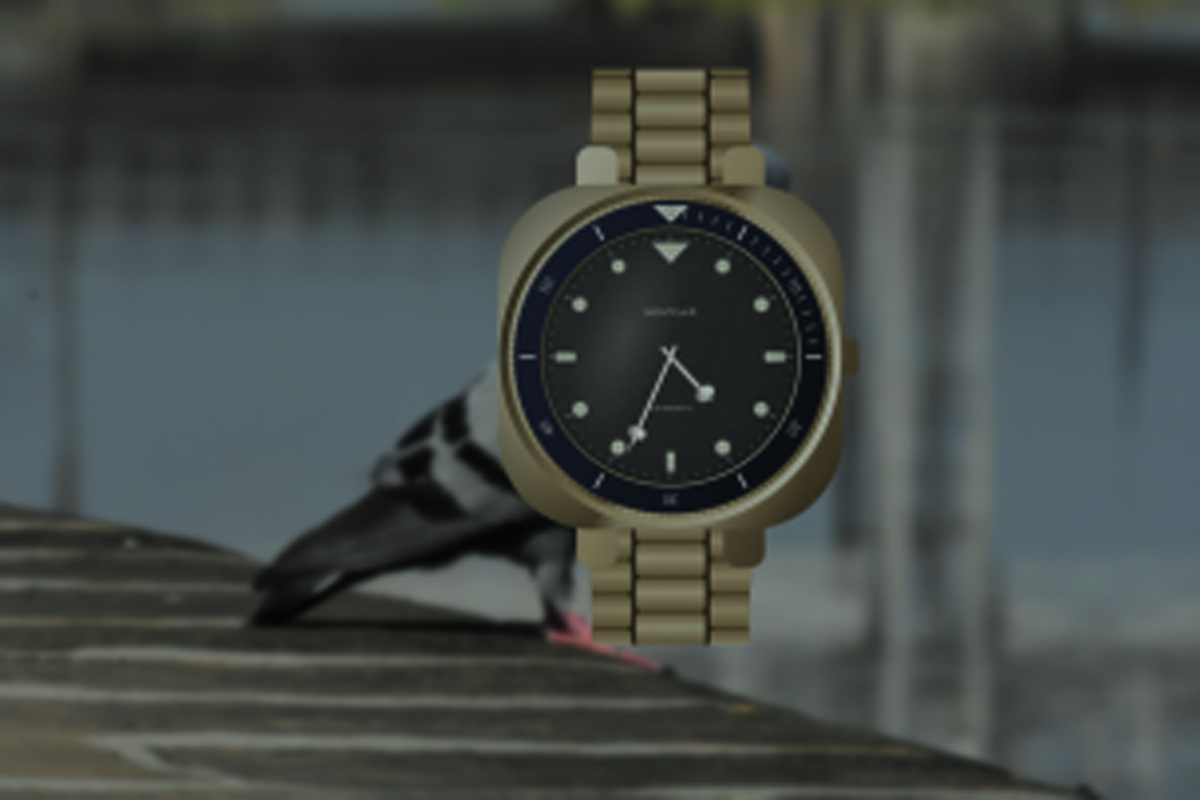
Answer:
4h34
